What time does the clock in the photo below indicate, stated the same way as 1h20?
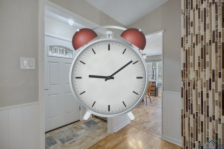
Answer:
9h09
